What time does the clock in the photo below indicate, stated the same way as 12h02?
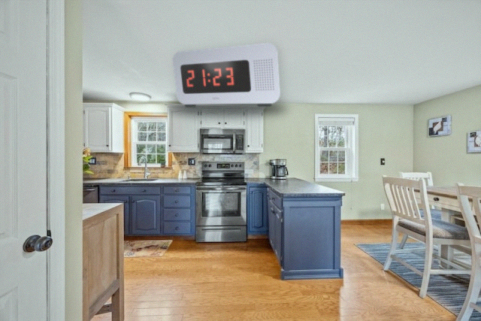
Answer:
21h23
